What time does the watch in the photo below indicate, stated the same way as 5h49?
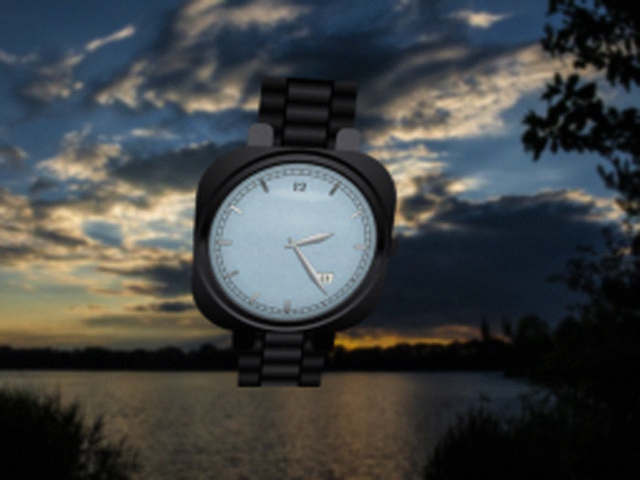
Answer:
2h24
